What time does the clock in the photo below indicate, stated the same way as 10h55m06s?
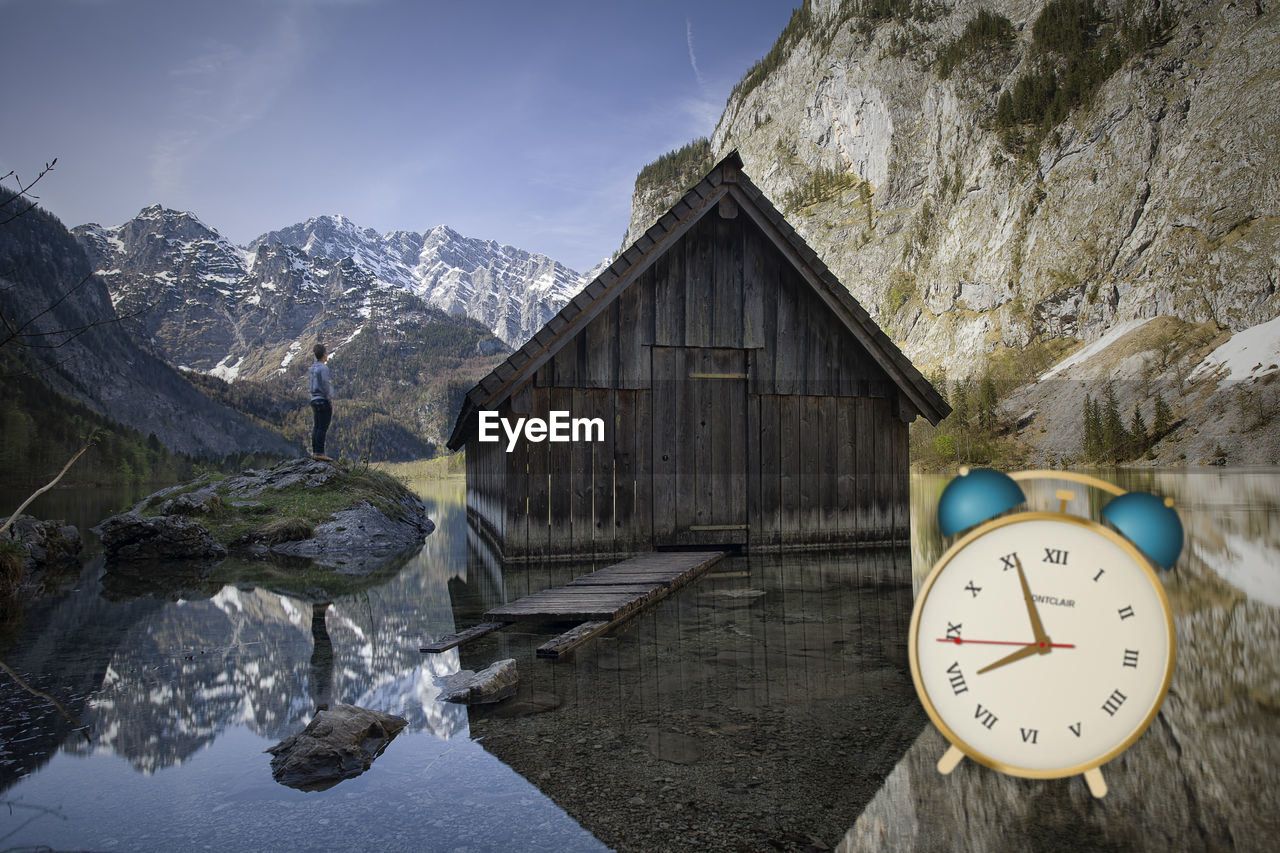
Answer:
7h55m44s
